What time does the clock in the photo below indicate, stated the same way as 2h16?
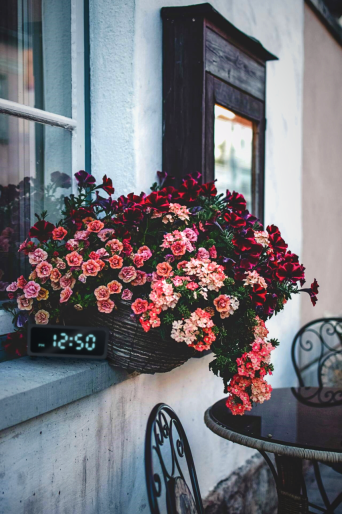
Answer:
12h50
